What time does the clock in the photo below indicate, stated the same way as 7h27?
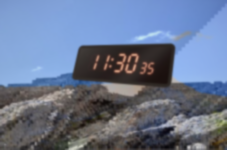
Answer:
11h30
